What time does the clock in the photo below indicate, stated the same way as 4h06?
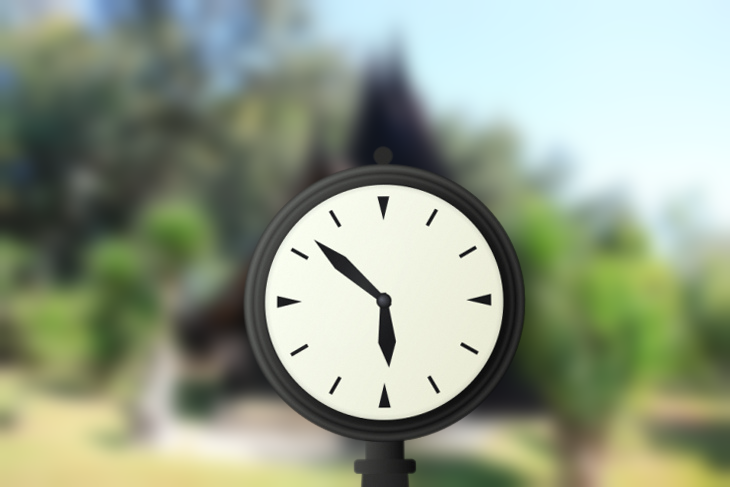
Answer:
5h52
